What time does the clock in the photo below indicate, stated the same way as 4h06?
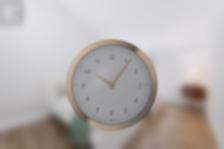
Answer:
10h06
